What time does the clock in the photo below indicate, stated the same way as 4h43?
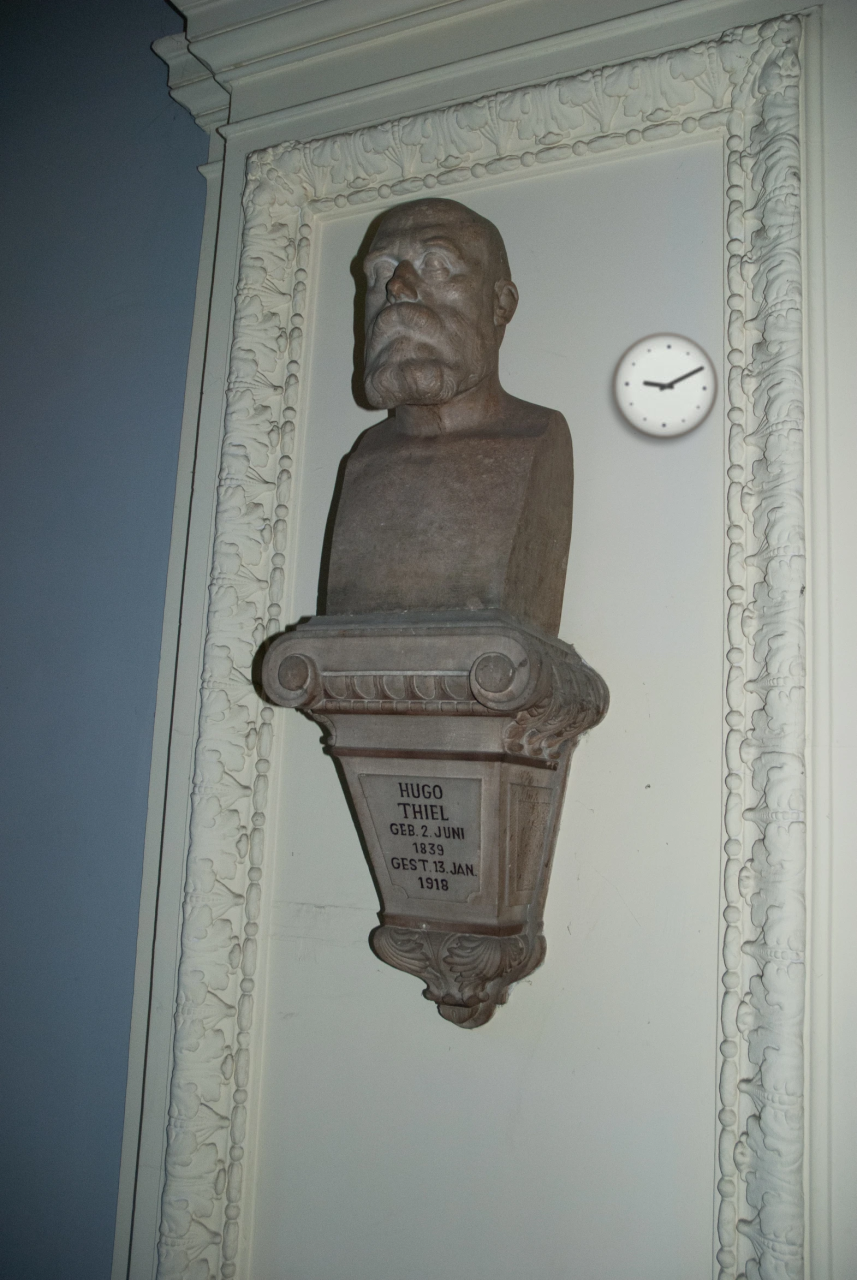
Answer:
9h10
